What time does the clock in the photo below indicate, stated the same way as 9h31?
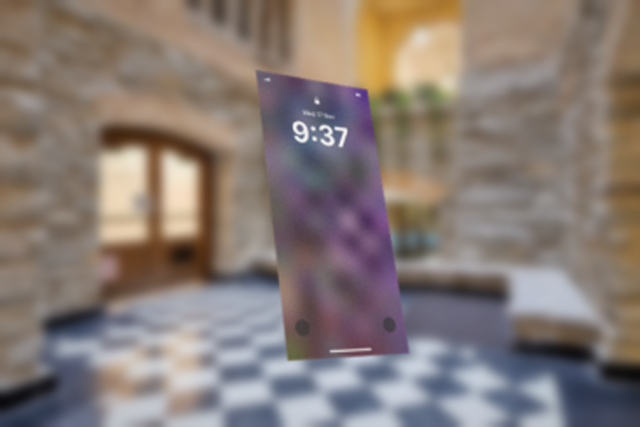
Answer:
9h37
